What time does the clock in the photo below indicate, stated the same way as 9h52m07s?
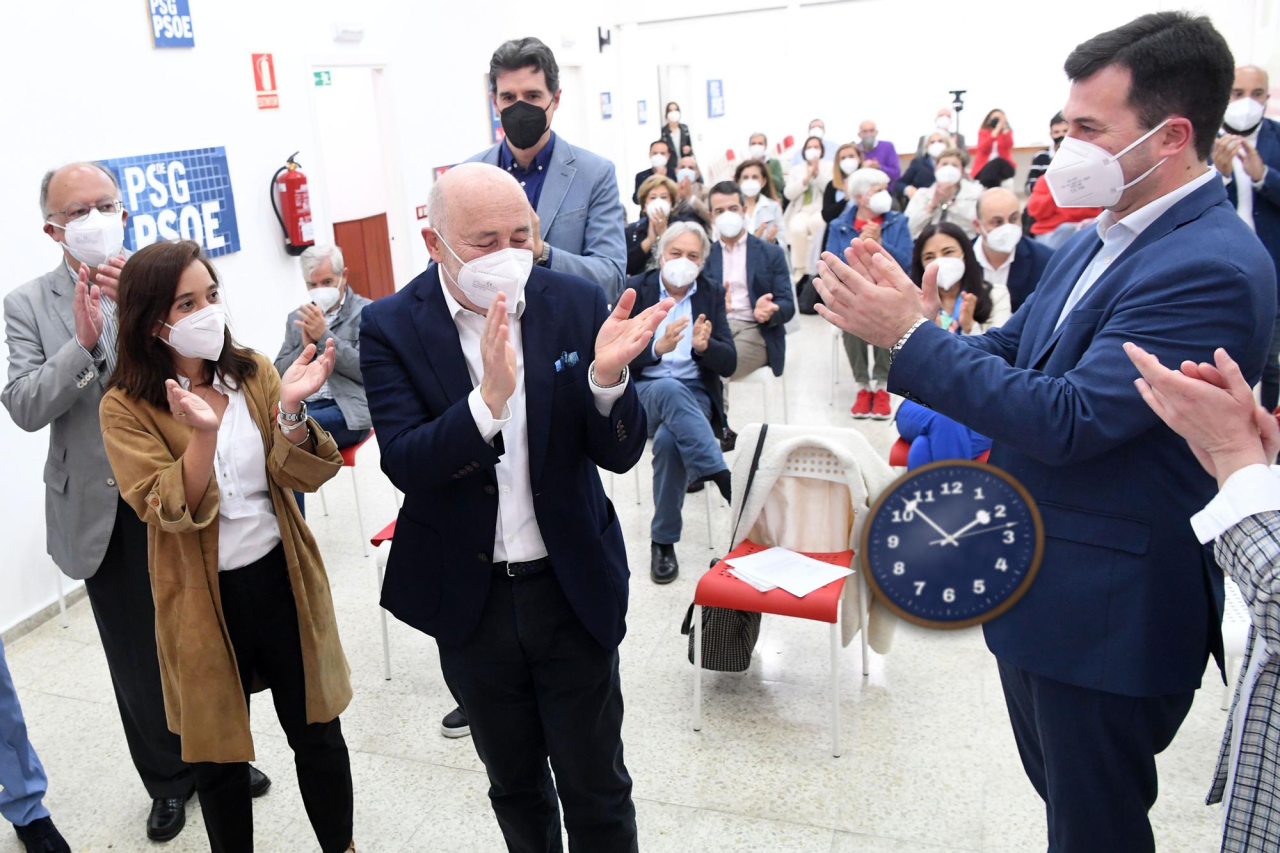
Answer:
1h52m13s
